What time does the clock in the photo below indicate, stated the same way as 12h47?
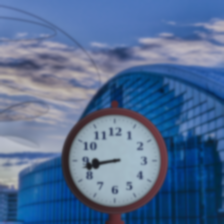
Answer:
8h43
